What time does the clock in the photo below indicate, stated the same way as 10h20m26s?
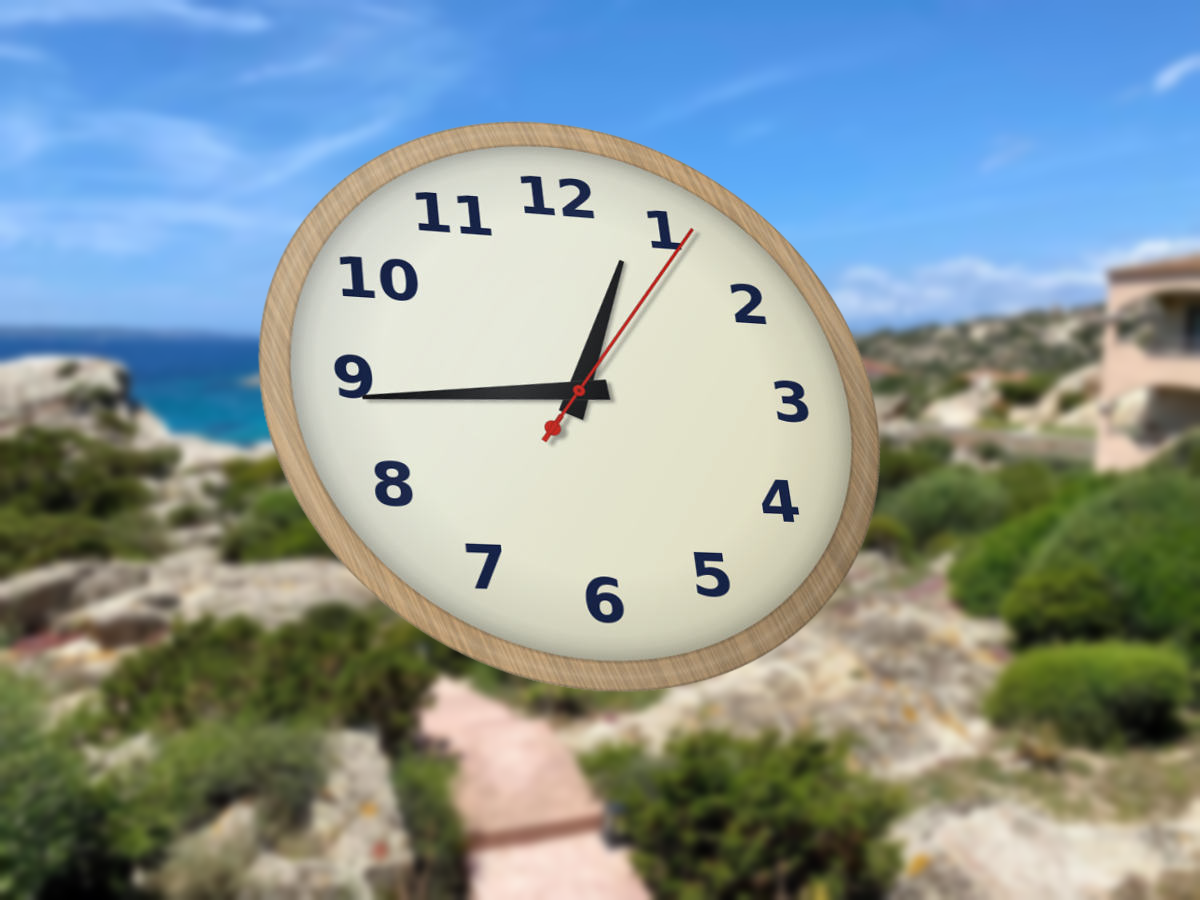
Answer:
12h44m06s
